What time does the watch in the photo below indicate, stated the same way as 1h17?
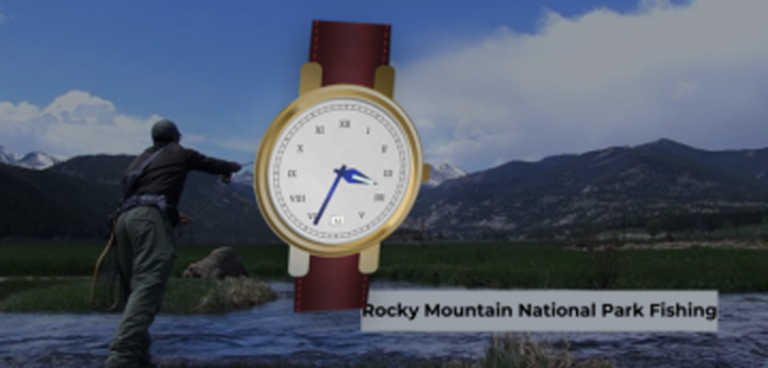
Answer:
3h34
